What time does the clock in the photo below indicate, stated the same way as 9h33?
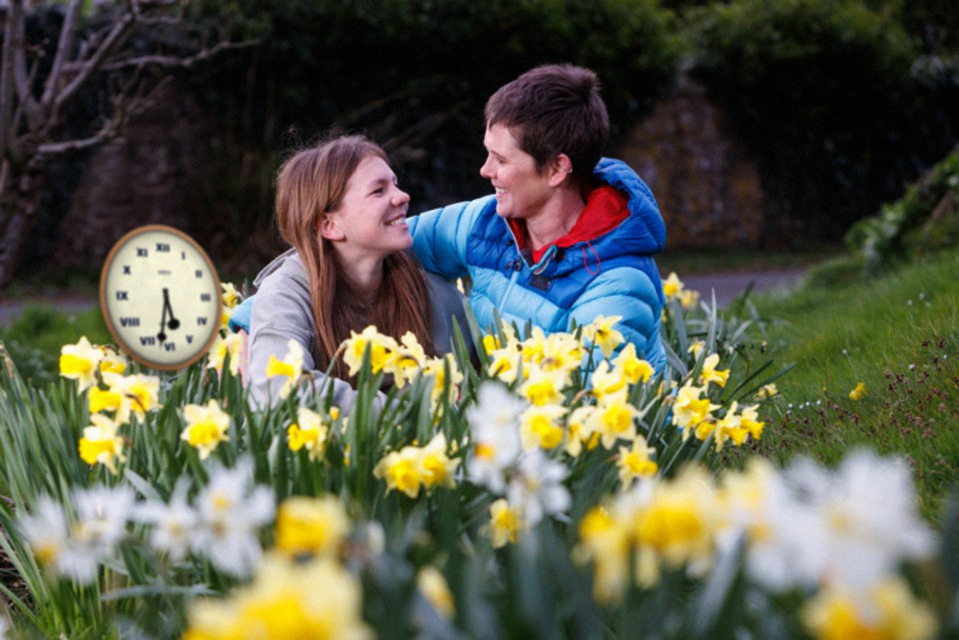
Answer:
5h32
